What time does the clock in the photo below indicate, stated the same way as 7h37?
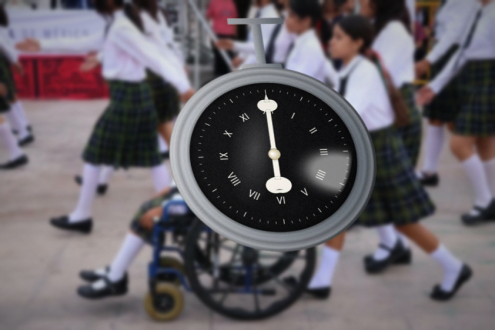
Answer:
6h00
